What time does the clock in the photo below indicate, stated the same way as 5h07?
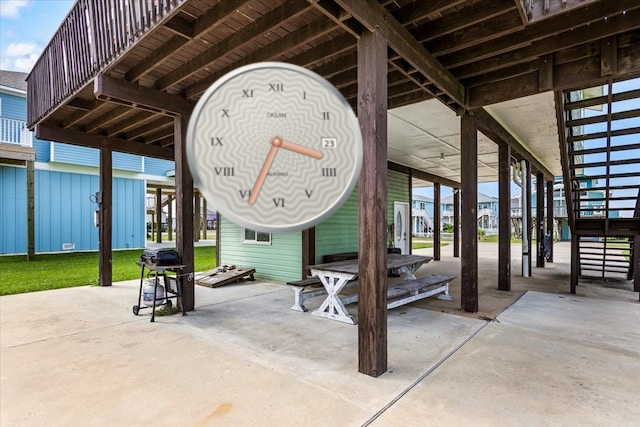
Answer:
3h34
